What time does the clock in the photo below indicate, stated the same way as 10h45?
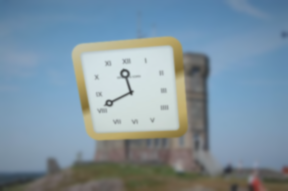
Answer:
11h41
